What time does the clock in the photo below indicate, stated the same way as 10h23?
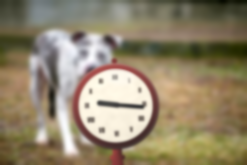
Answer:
9h16
